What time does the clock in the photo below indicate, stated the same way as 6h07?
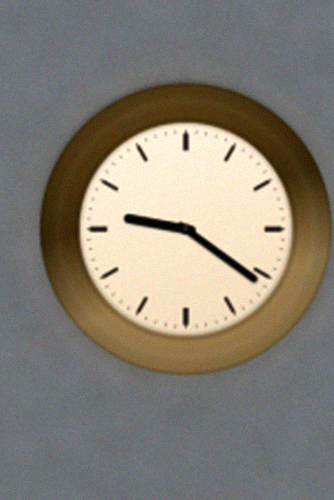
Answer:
9h21
